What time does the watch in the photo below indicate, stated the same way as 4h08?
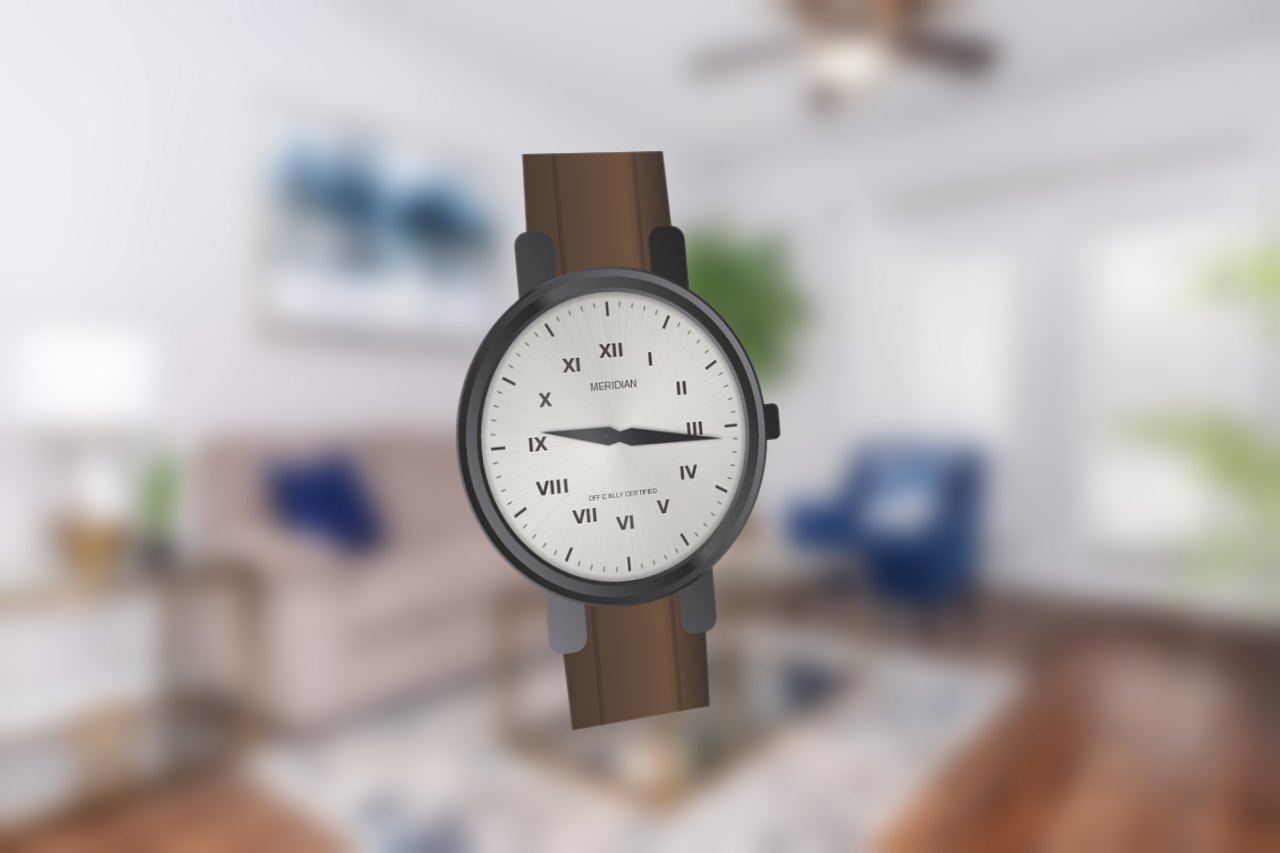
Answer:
9h16
